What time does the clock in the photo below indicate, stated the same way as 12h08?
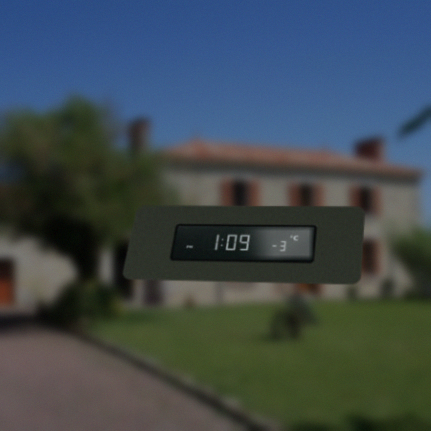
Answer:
1h09
